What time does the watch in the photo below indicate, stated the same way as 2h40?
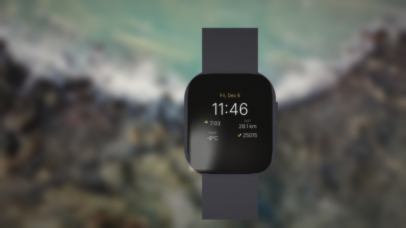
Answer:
11h46
